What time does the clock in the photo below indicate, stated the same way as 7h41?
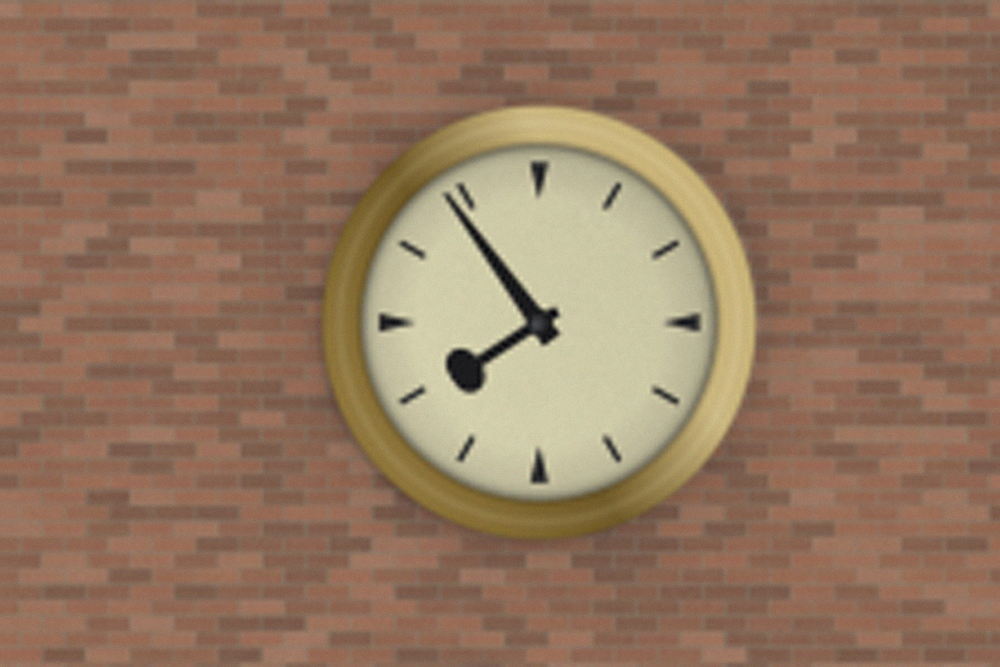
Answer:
7h54
